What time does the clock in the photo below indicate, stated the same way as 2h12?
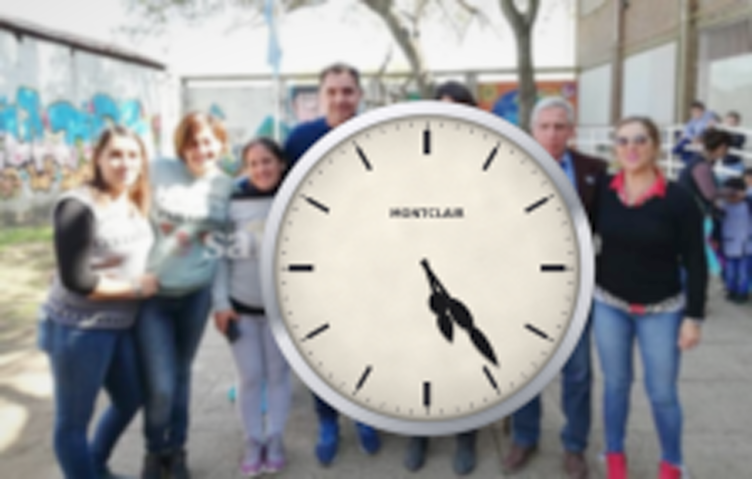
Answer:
5h24
